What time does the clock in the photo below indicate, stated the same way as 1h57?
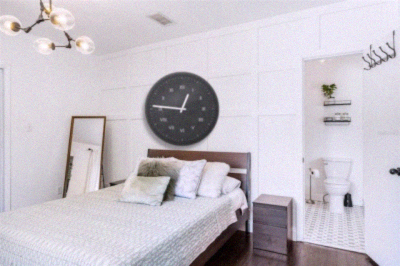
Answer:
12h46
